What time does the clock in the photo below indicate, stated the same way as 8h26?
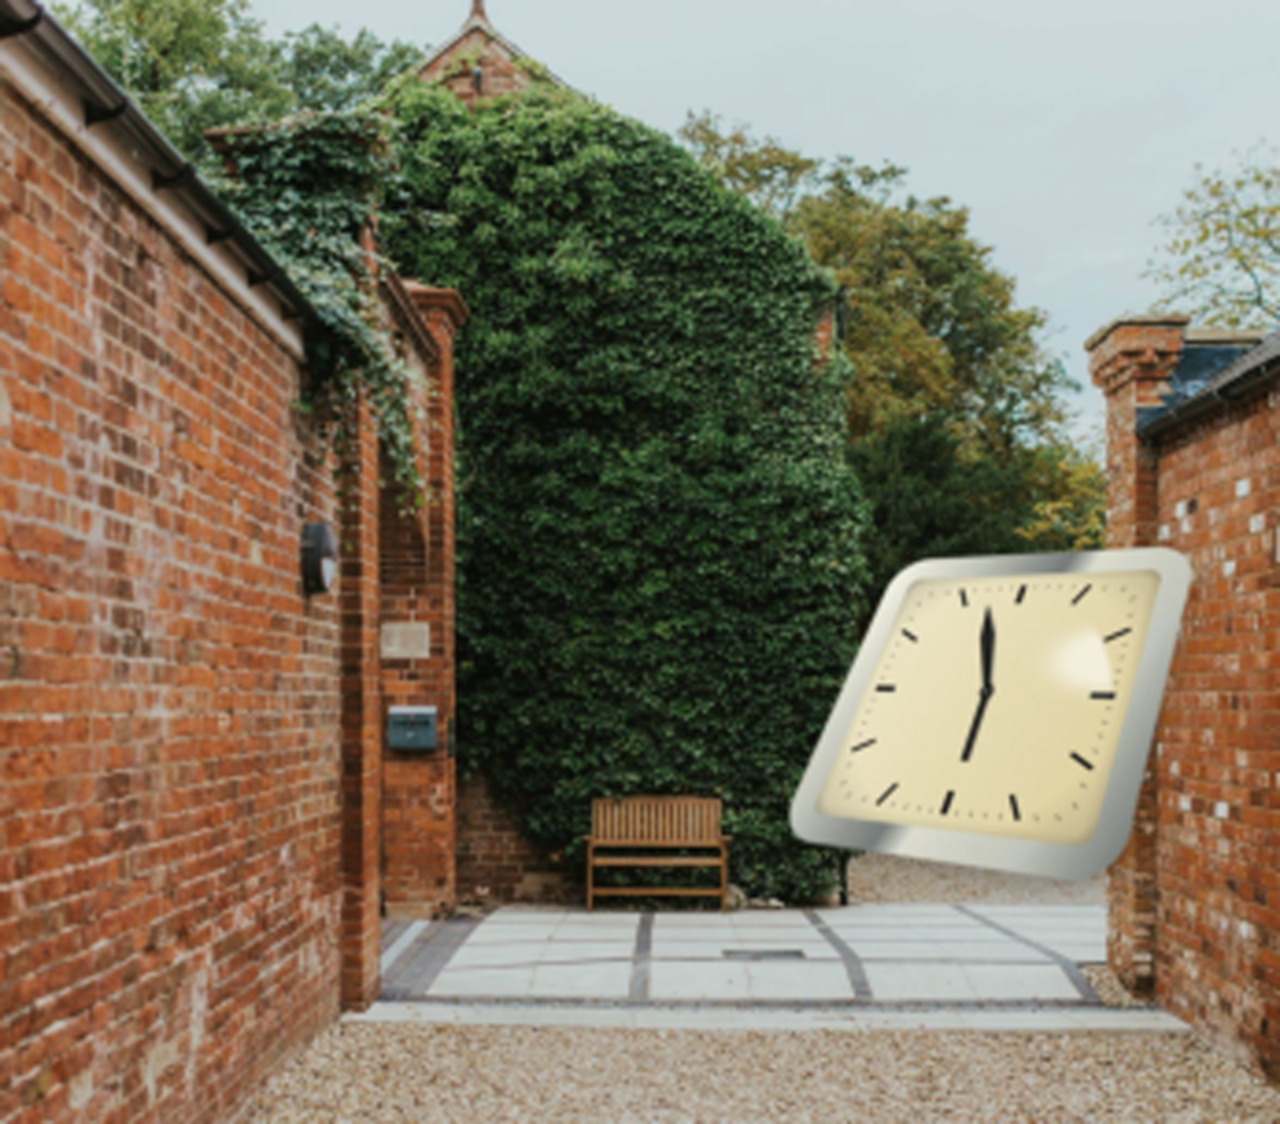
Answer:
5h57
